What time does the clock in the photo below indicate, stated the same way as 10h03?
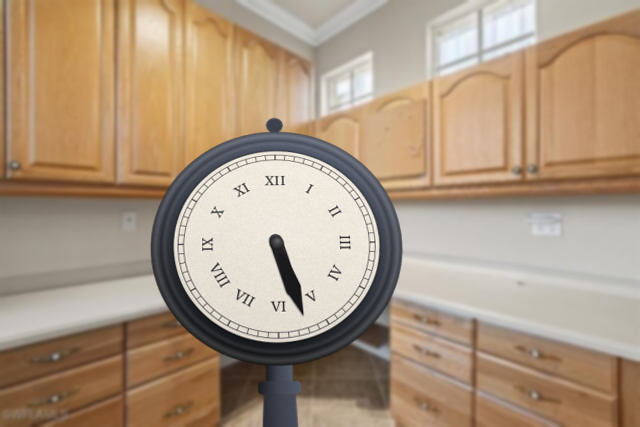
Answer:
5h27
